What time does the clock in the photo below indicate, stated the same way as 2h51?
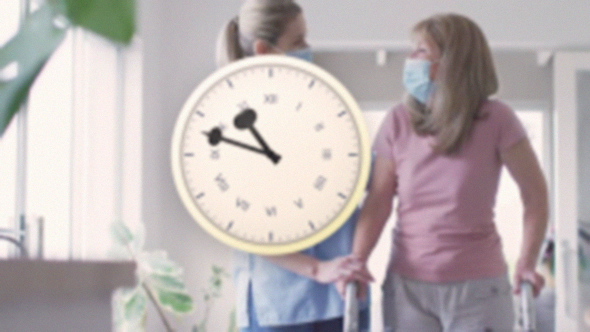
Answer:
10h48
